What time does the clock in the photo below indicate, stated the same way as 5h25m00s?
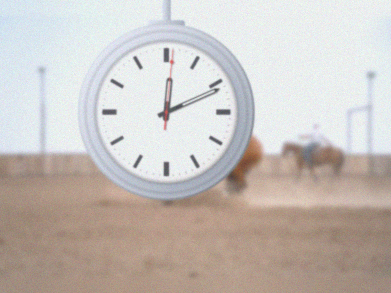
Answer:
12h11m01s
